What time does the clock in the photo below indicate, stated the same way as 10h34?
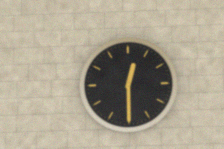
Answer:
12h30
